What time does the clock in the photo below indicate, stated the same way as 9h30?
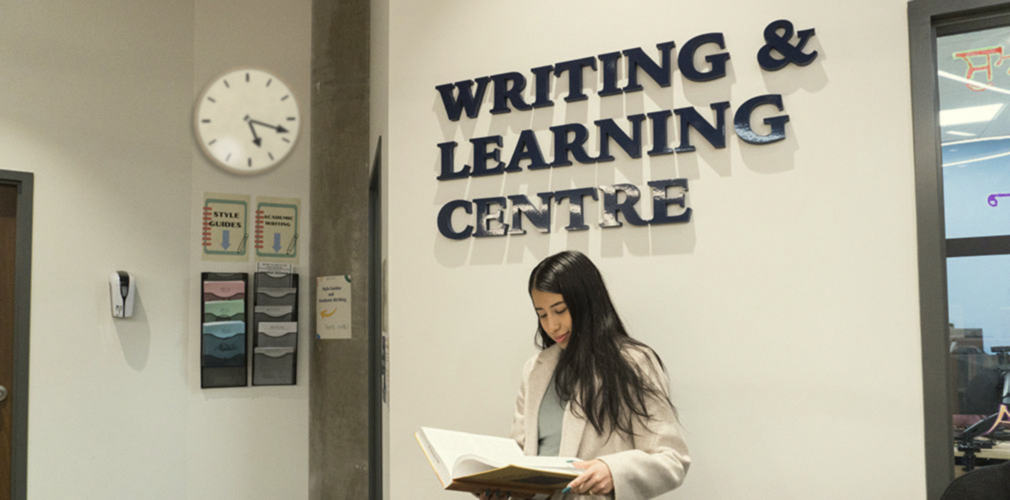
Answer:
5h18
